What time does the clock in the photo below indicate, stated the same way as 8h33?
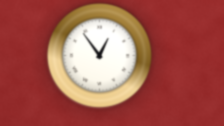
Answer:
12h54
